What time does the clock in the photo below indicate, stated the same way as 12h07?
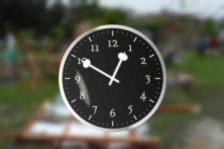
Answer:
12h50
